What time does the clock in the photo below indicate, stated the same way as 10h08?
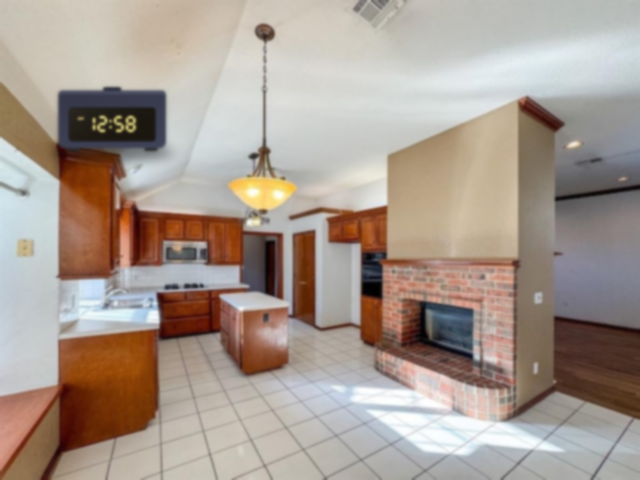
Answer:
12h58
